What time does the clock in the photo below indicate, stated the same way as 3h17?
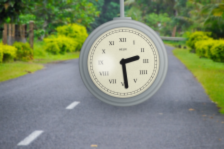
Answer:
2h29
